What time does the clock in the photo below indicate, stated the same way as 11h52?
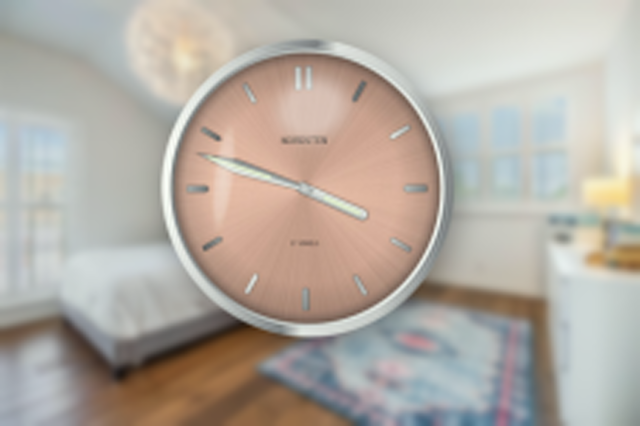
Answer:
3h48
